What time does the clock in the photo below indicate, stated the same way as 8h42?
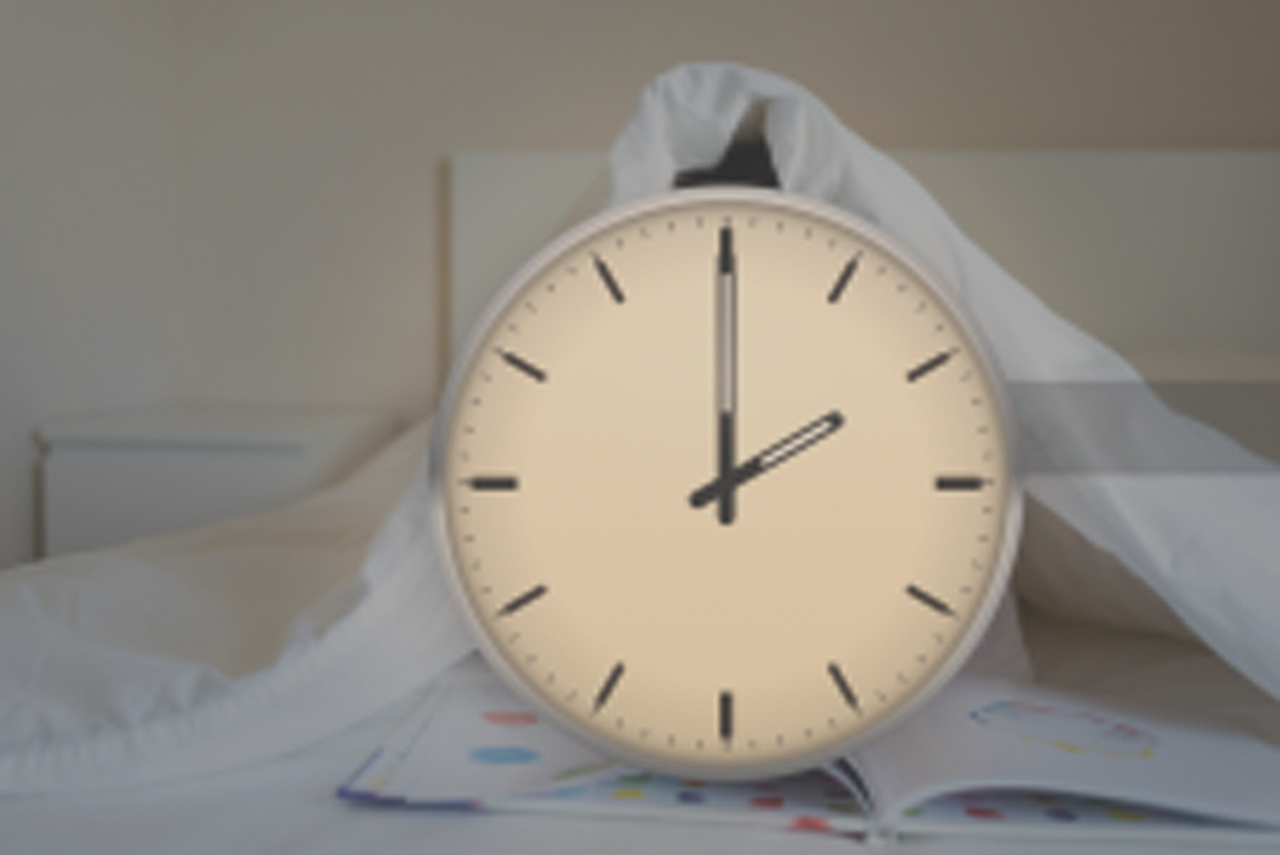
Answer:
2h00
